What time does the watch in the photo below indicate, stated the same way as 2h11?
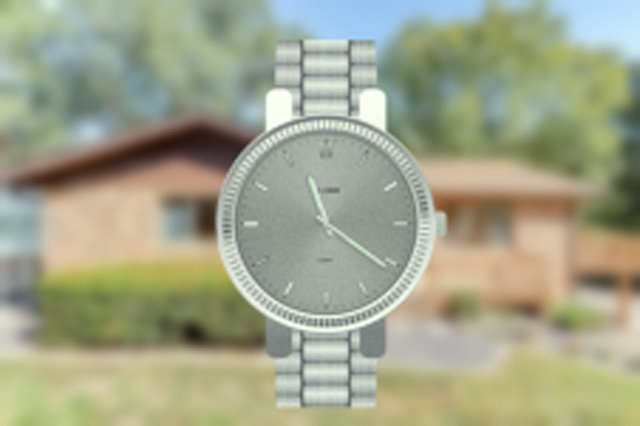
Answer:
11h21
